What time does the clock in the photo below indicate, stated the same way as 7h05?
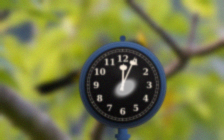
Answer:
12h04
